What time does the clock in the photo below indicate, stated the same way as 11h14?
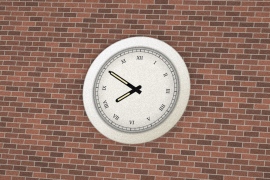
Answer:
7h50
